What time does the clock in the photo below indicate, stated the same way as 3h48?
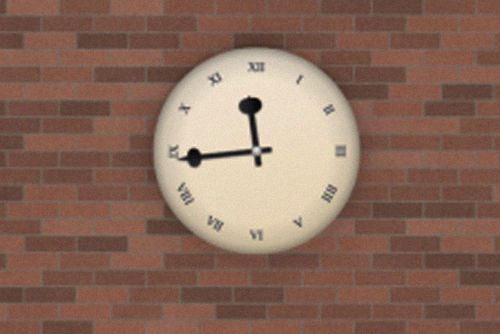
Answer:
11h44
